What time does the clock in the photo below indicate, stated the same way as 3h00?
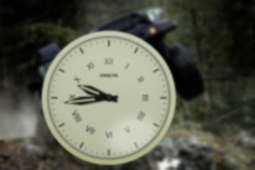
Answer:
9h44
